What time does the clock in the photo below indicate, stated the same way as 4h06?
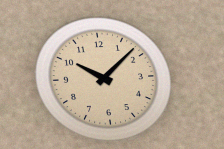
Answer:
10h08
